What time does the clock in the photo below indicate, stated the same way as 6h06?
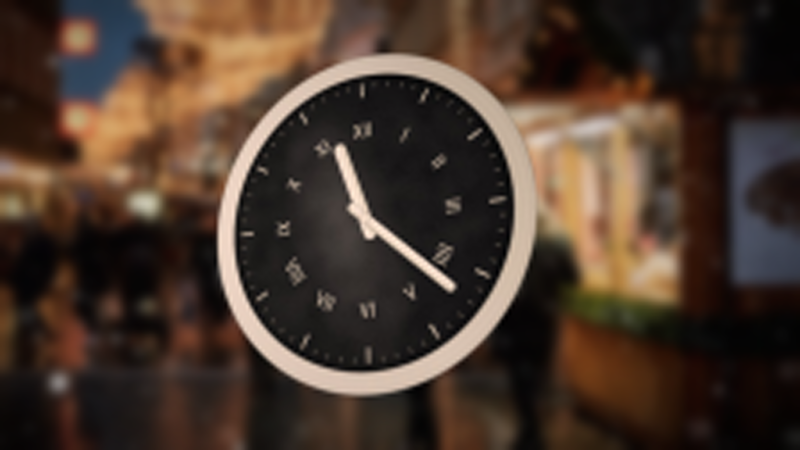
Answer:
11h22
